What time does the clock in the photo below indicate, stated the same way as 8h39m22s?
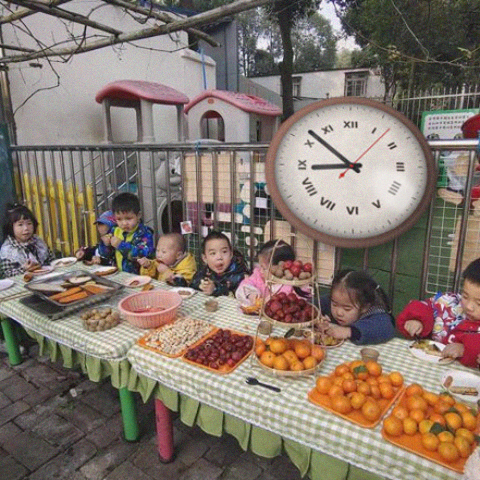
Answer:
8h52m07s
